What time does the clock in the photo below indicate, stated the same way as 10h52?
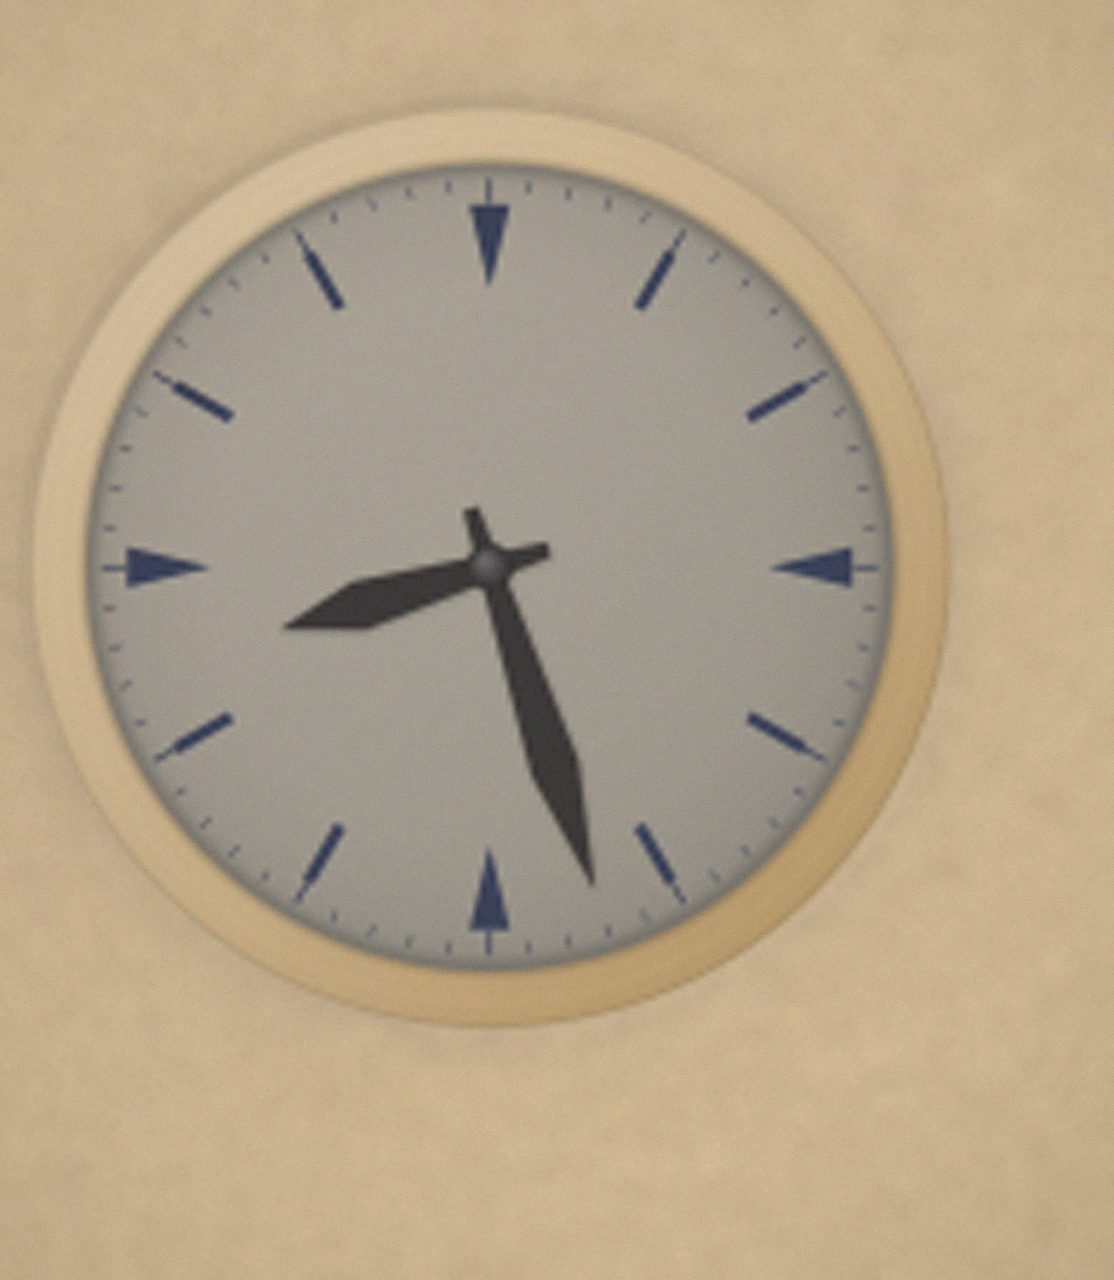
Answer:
8h27
